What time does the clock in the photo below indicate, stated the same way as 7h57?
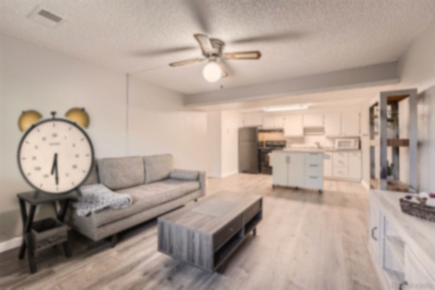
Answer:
6h30
